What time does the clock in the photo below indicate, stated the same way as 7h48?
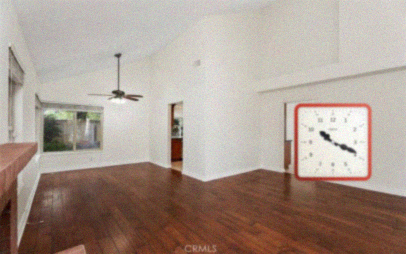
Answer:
10h19
